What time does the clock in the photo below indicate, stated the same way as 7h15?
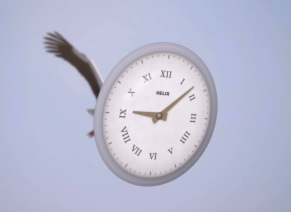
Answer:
9h08
